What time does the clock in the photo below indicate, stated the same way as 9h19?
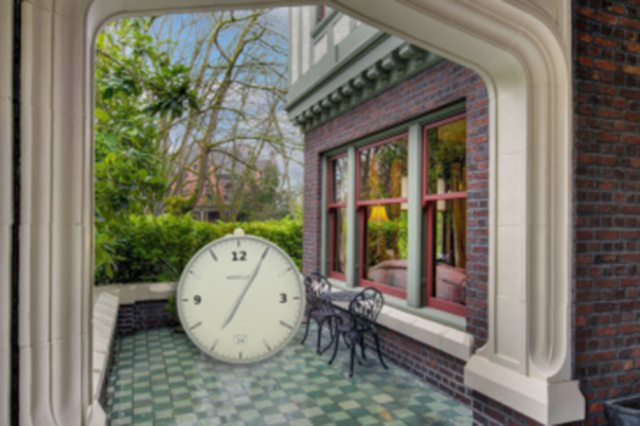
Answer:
7h05
